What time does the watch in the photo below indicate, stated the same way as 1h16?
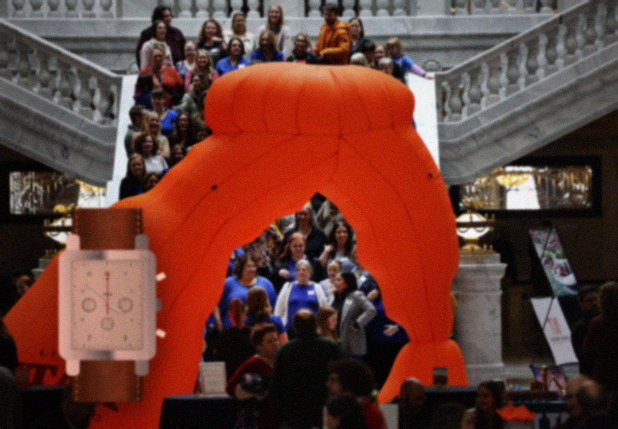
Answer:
3h52
